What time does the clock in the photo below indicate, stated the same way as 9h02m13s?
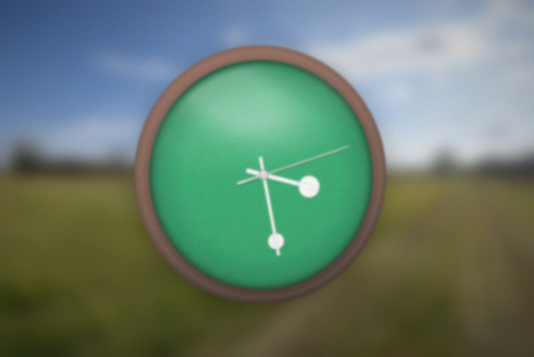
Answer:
3h28m12s
